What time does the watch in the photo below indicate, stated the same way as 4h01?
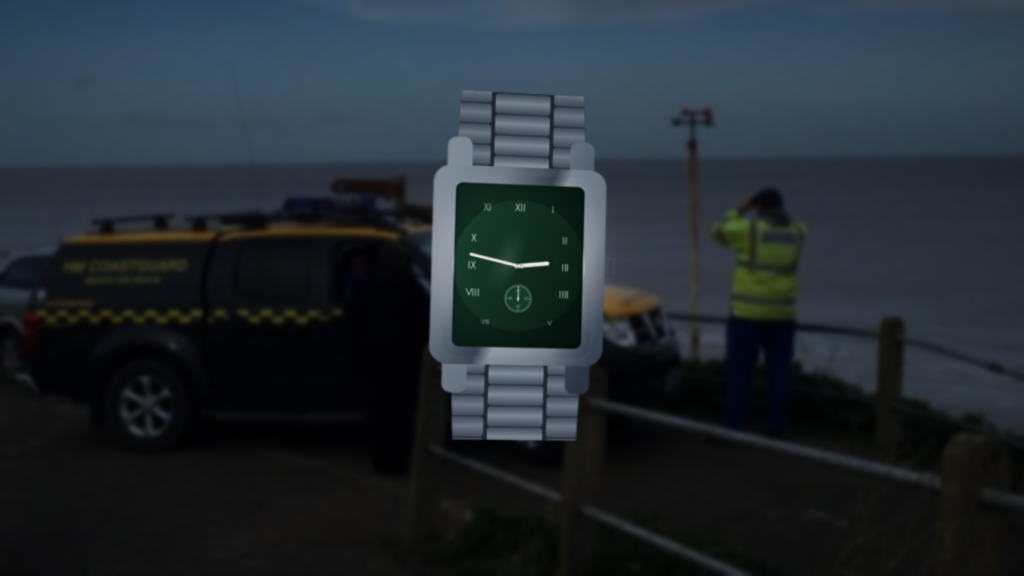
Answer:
2h47
